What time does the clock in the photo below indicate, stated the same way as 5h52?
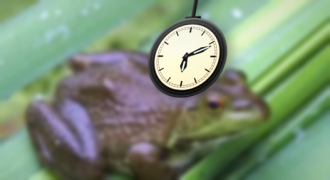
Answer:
6h11
